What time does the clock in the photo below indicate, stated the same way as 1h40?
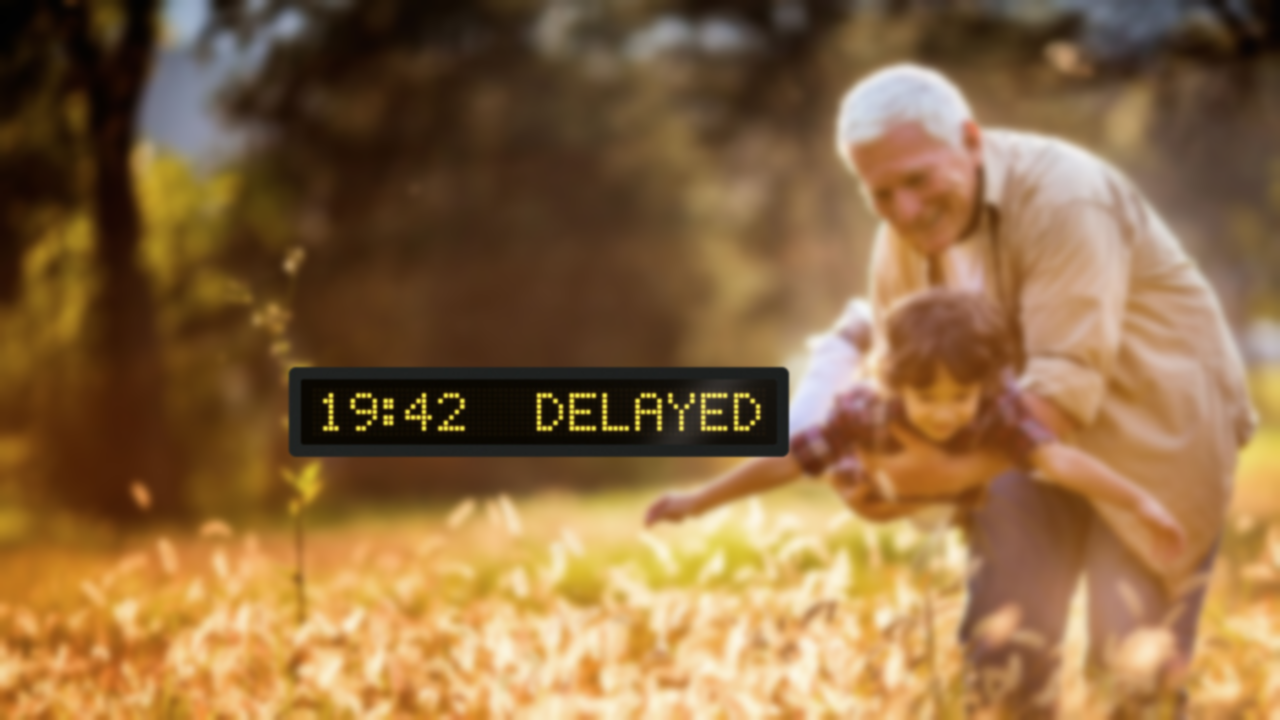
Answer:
19h42
